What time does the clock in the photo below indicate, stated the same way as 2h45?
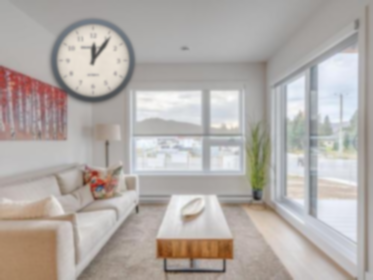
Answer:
12h06
